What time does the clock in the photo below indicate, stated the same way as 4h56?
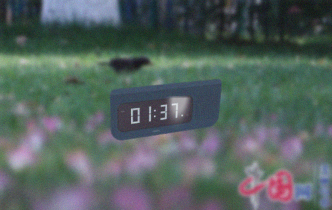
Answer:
1h37
